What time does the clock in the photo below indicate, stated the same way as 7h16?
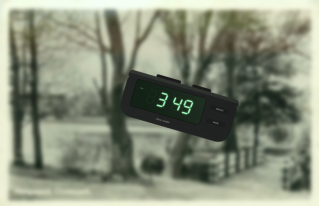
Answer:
3h49
